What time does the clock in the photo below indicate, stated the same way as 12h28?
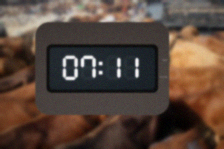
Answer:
7h11
